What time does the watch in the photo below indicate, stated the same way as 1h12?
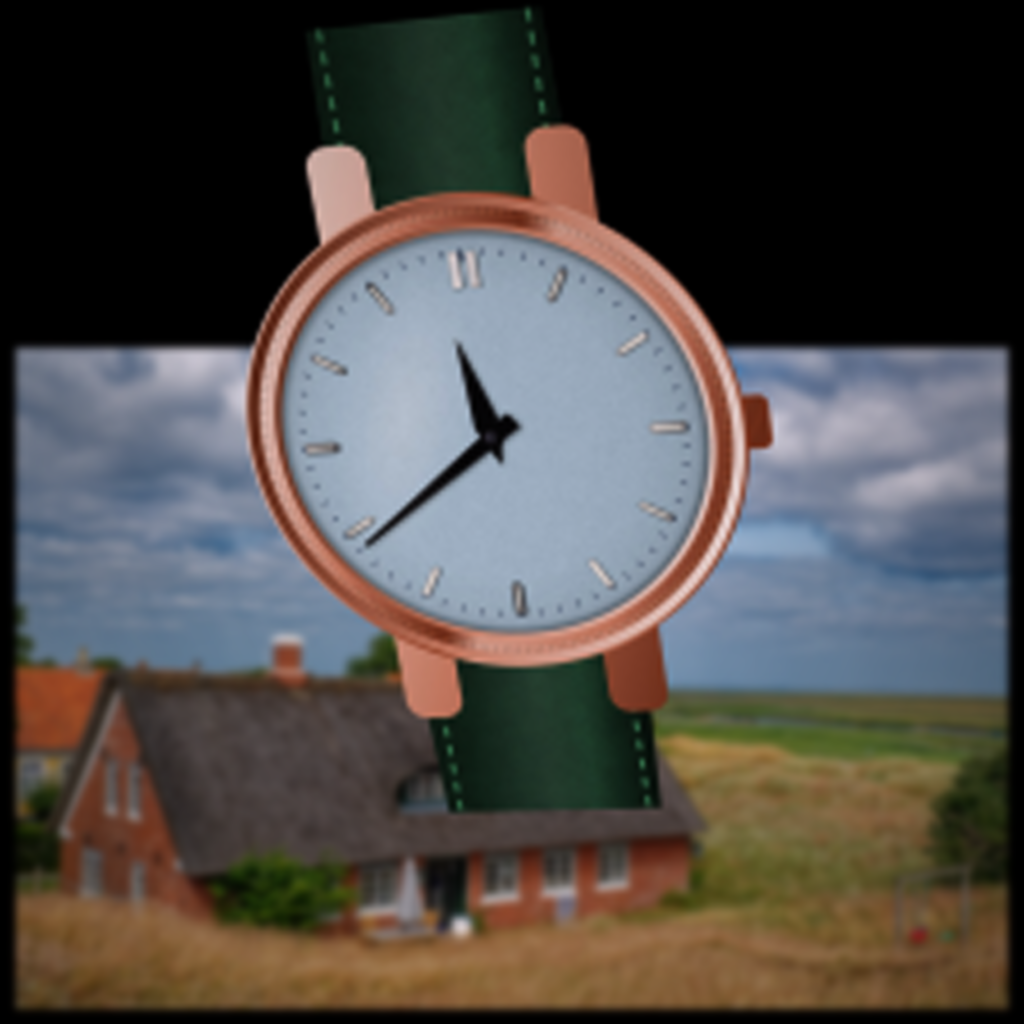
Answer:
11h39
